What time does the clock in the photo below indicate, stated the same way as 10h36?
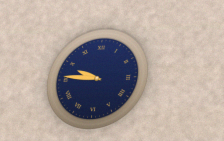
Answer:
9h46
